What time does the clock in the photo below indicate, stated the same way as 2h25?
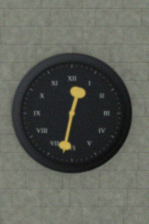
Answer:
12h32
